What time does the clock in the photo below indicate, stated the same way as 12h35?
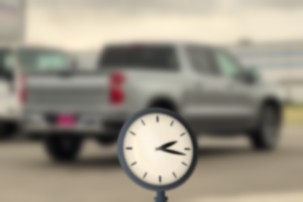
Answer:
2h17
